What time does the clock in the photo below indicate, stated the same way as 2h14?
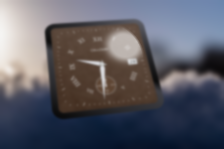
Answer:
9h31
